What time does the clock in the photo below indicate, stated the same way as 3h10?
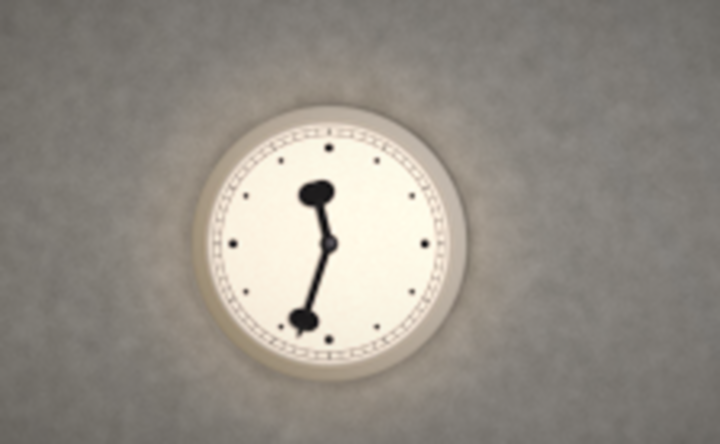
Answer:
11h33
